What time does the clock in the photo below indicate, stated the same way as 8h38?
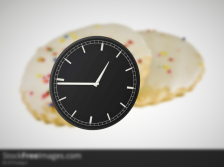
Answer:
12h44
